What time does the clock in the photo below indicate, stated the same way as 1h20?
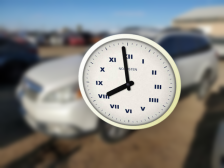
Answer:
7h59
